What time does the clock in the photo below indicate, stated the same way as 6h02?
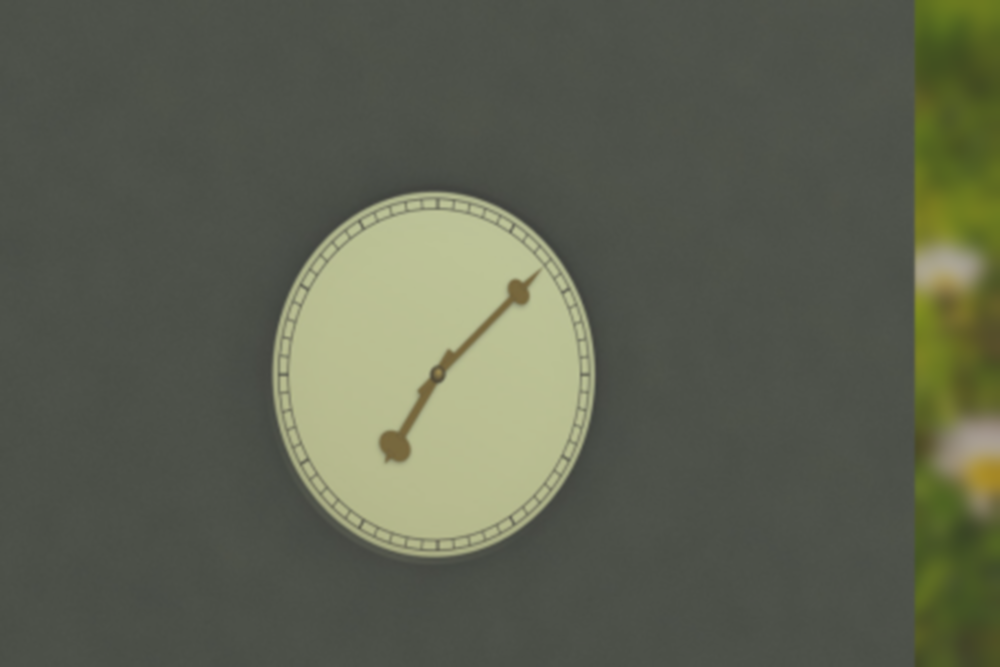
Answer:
7h08
